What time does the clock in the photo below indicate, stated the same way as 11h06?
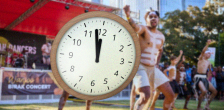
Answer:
11h58
